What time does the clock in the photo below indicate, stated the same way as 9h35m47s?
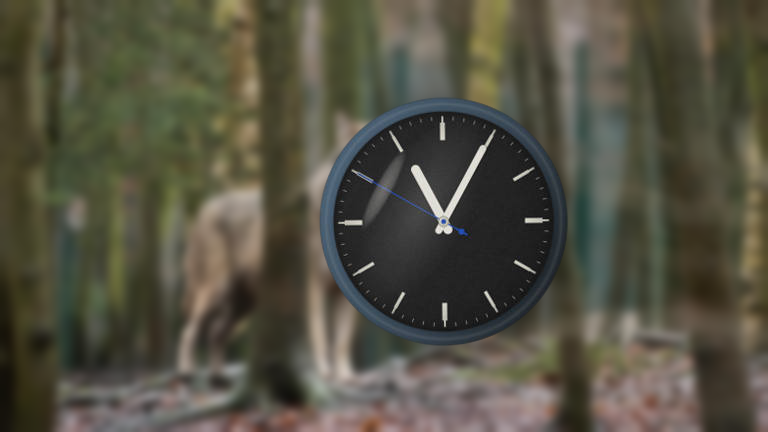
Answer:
11h04m50s
